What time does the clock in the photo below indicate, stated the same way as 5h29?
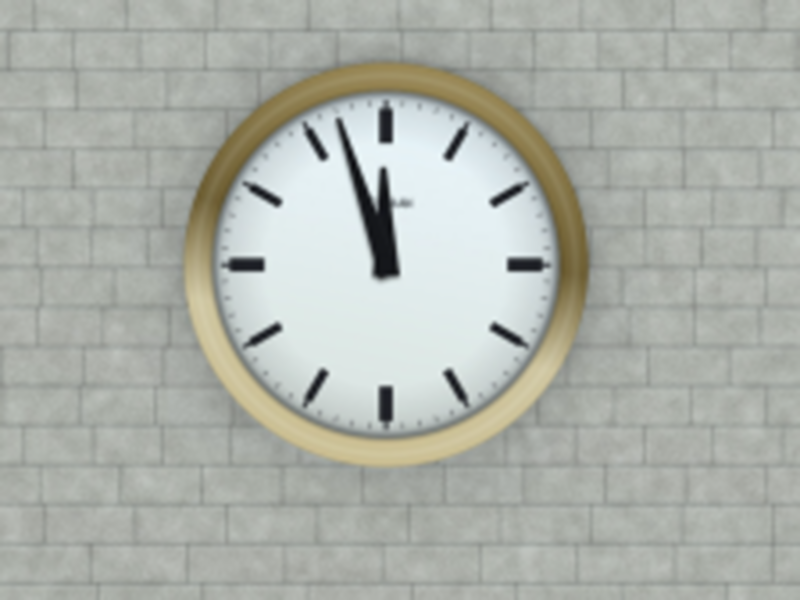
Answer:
11h57
